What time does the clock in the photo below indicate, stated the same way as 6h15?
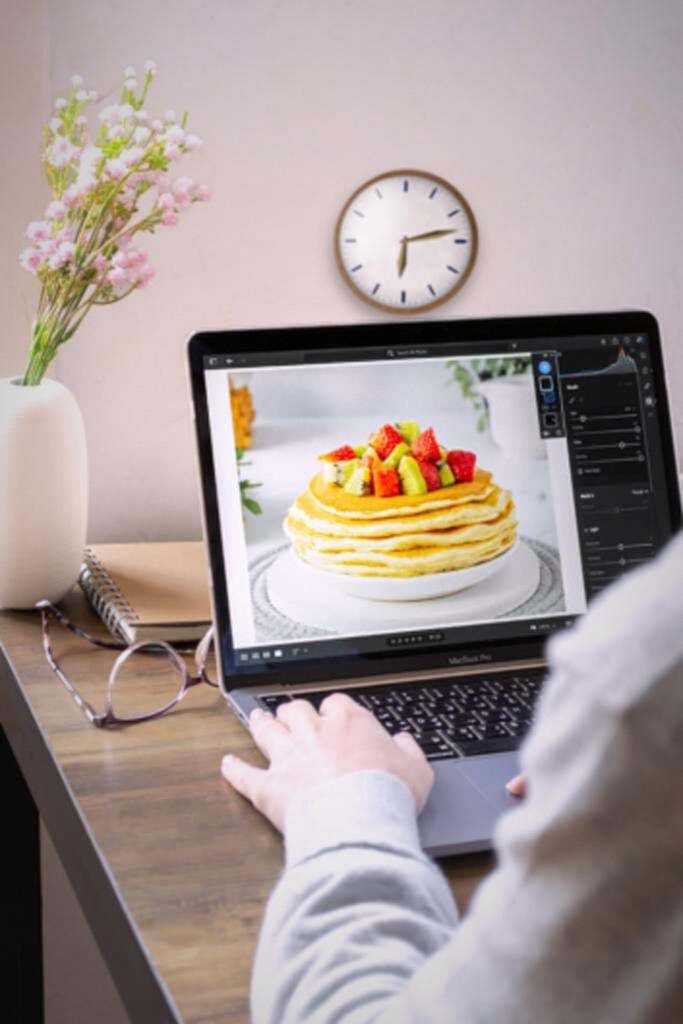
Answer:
6h13
